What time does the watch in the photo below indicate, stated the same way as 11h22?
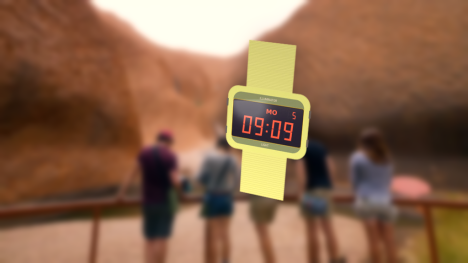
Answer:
9h09
